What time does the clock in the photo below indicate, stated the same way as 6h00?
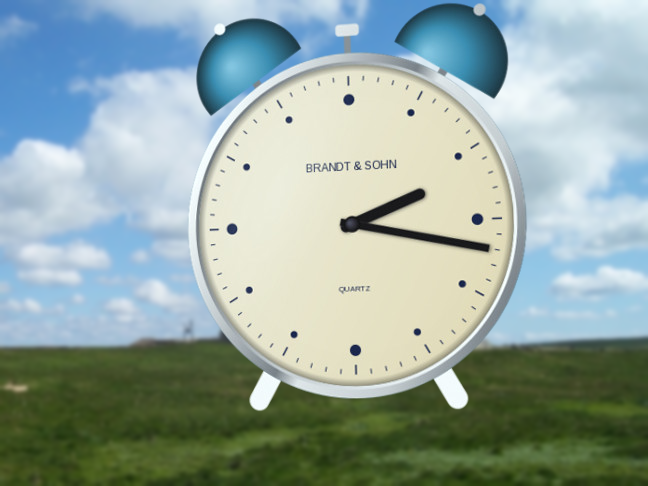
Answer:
2h17
